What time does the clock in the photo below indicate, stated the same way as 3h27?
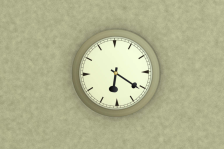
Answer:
6h21
